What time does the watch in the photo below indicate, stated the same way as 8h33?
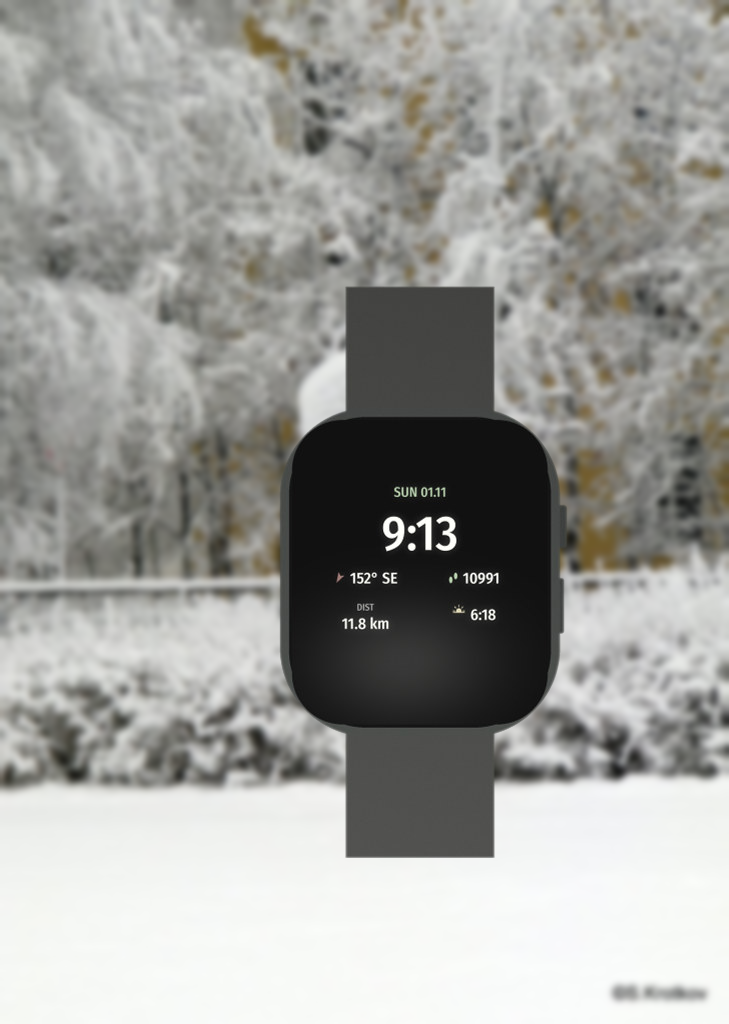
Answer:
9h13
